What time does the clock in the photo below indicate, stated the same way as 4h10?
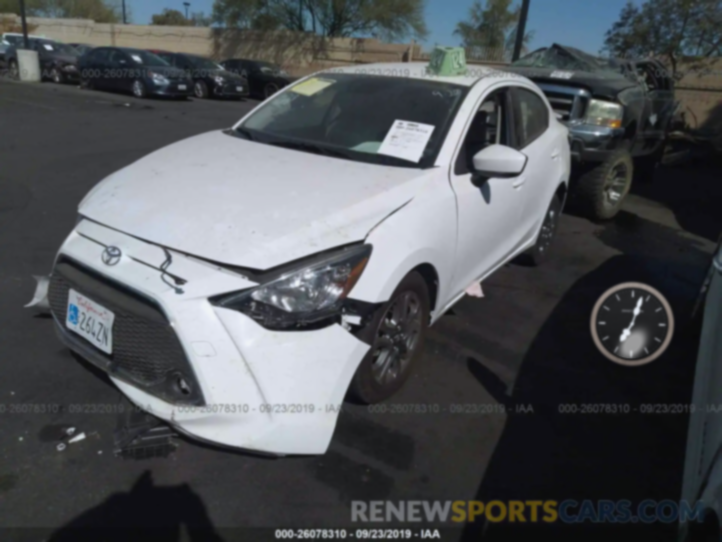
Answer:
7h03
